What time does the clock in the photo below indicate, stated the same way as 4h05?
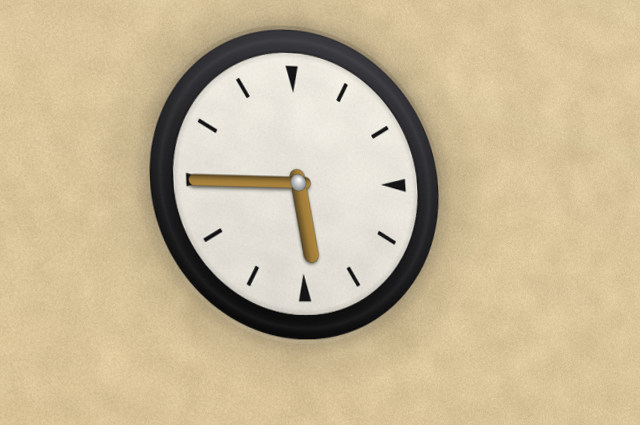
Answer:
5h45
